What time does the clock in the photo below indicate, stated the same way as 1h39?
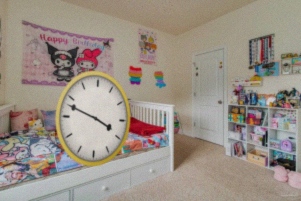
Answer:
3h48
